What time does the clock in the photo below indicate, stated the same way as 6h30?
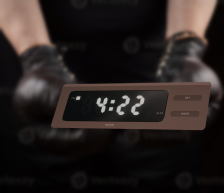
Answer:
4h22
